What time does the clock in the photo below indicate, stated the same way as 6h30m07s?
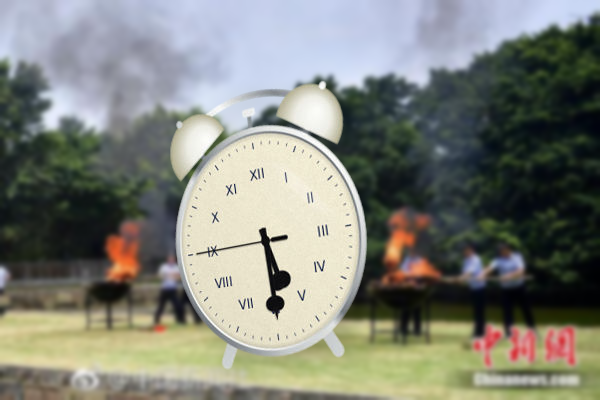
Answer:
5h29m45s
